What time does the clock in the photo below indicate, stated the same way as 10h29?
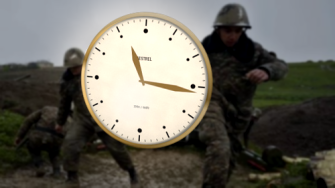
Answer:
11h16
